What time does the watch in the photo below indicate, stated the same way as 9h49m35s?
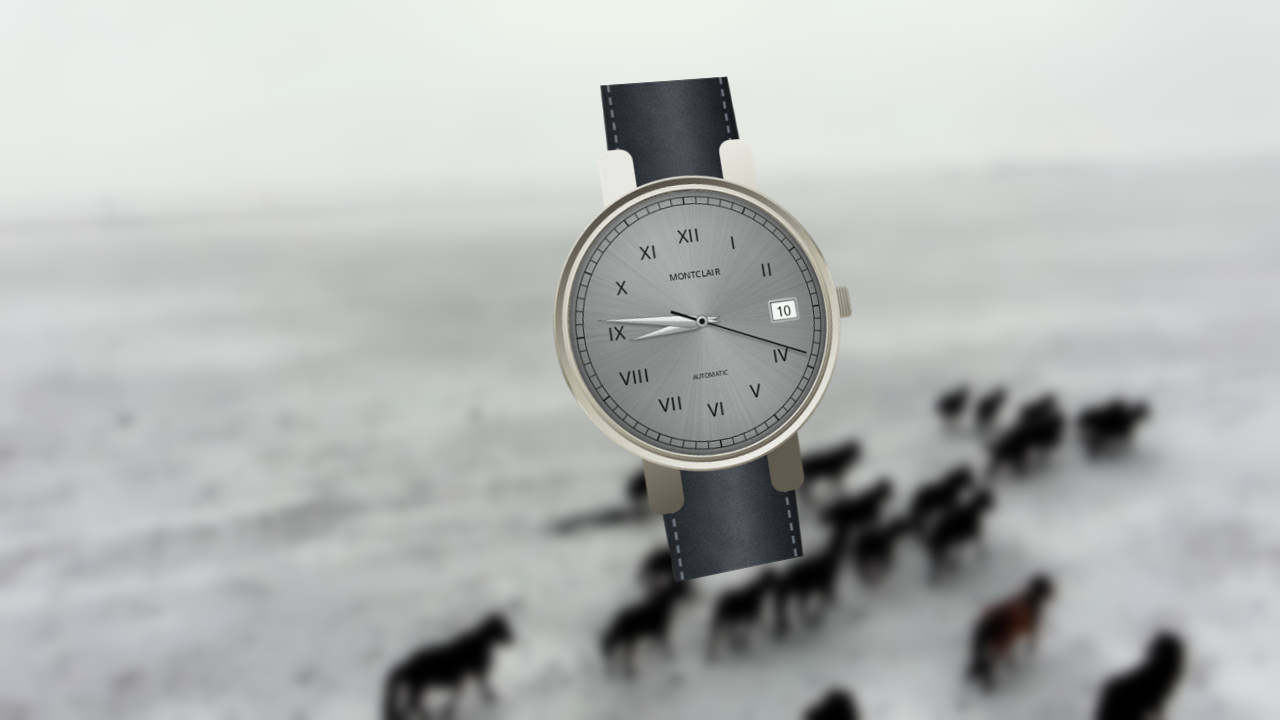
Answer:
8h46m19s
